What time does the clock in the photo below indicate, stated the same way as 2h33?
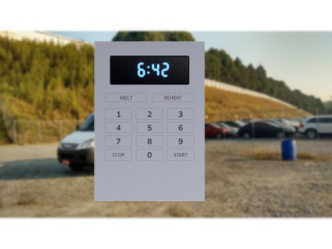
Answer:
6h42
